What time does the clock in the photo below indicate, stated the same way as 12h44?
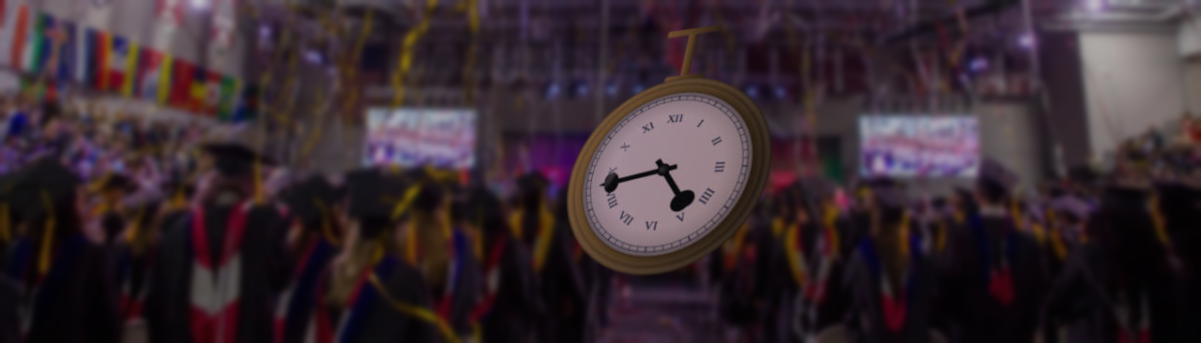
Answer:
4h43
